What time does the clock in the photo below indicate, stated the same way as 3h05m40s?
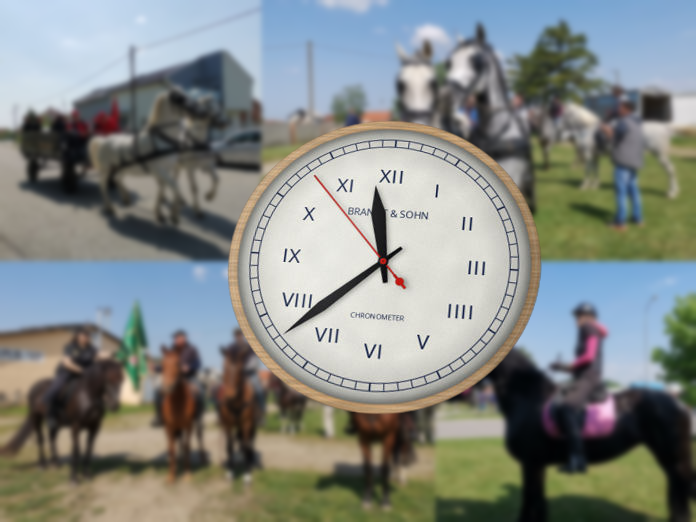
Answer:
11h37m53s
